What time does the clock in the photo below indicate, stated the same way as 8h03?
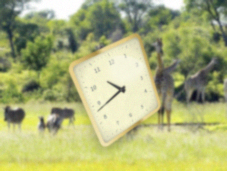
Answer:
10h43
